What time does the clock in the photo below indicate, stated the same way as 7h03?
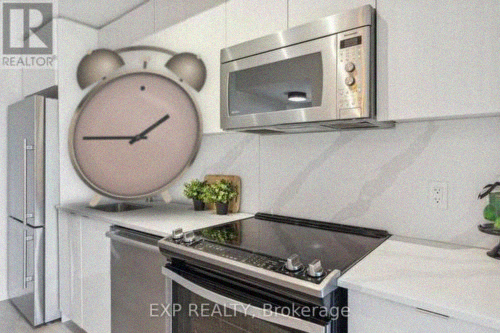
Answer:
1h45
